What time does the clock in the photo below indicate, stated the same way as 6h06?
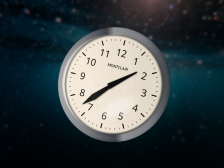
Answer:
1h37
